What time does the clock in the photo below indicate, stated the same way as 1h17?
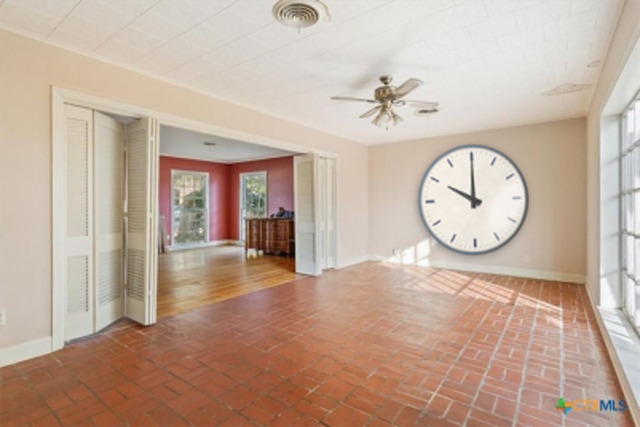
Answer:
10h00
